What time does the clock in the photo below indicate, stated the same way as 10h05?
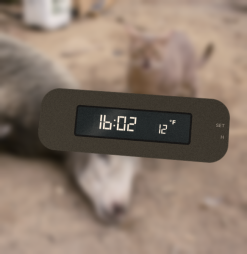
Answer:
16h02
